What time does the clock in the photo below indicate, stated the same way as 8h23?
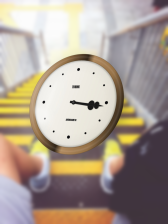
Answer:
3h16
